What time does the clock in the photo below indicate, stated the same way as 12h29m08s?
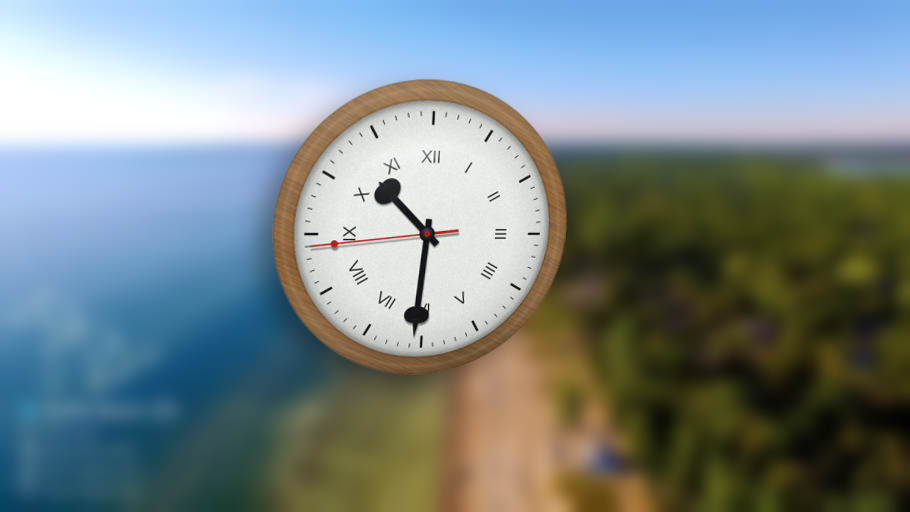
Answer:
10h30m44s
